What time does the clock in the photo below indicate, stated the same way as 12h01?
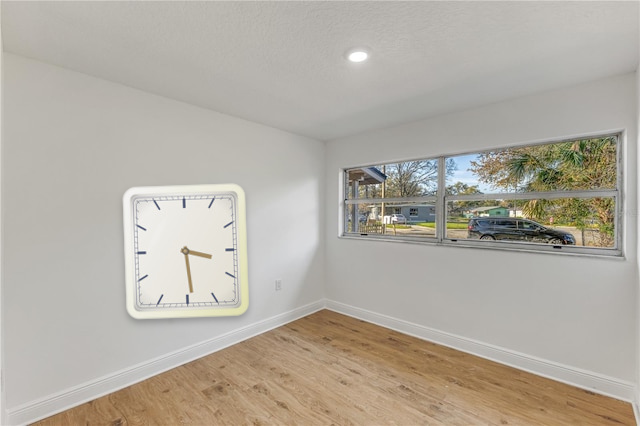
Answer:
3h29
